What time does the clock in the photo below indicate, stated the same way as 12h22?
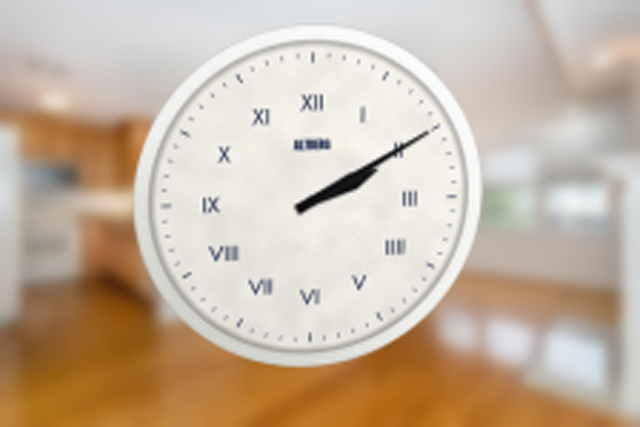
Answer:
2h10
